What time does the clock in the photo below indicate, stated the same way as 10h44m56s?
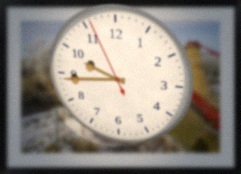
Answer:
9h43m56s
